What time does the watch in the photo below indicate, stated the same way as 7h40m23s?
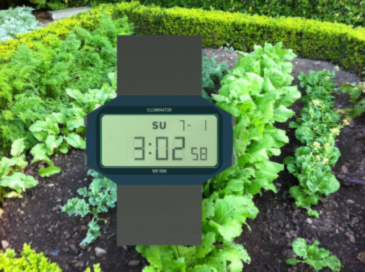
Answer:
3h02m58s
